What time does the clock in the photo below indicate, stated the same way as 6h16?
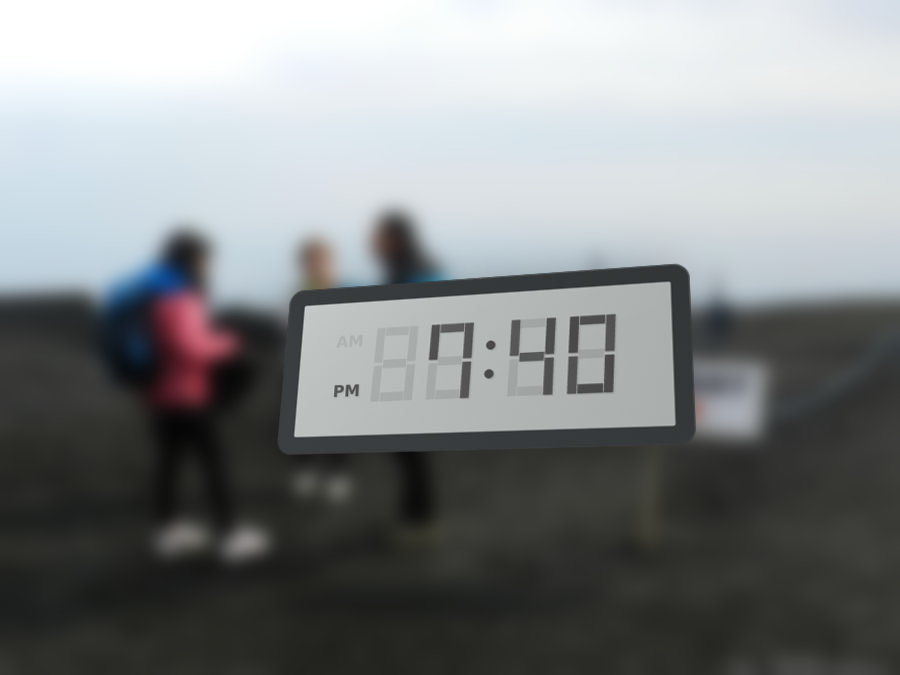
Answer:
7h40
